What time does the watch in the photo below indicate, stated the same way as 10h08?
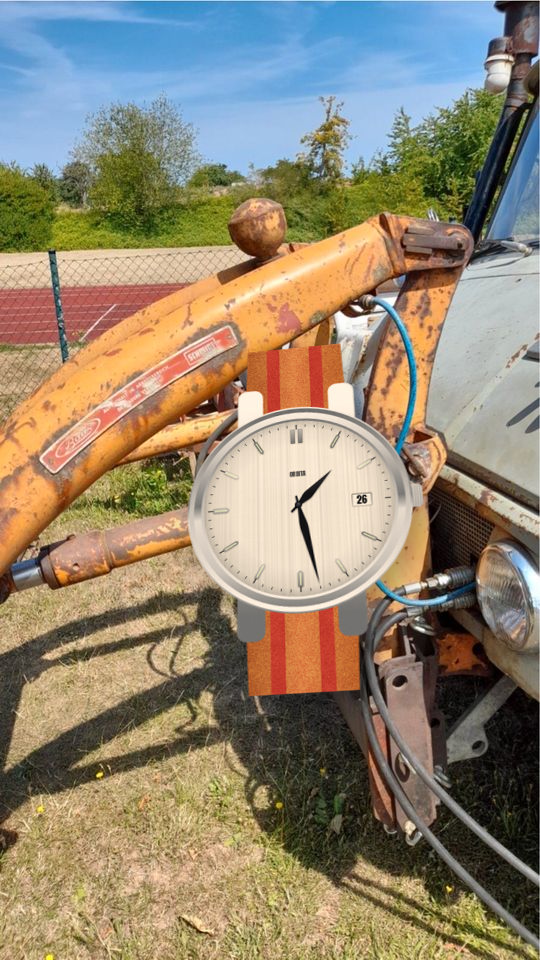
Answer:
1h28
